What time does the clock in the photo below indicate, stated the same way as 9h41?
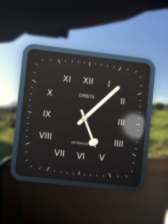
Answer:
5h07
